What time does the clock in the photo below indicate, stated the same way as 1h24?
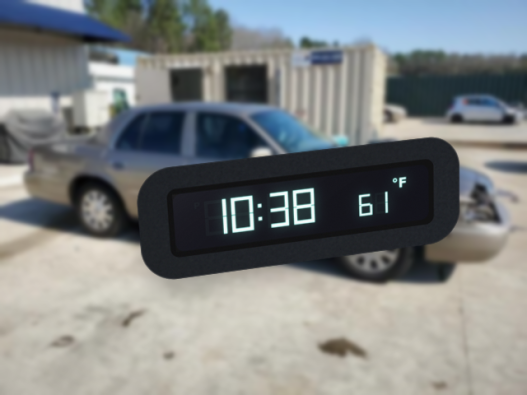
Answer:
10h38
